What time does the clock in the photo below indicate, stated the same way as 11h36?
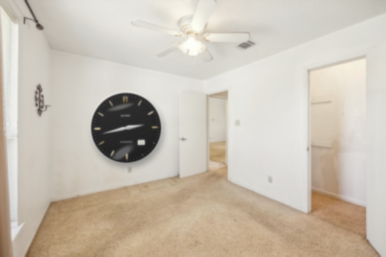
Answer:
2h43
